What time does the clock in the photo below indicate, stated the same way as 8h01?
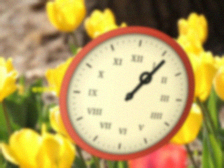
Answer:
1h06
